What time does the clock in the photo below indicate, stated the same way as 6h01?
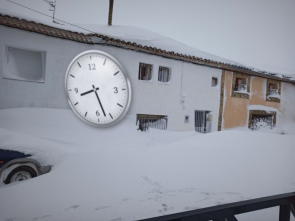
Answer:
8h27
